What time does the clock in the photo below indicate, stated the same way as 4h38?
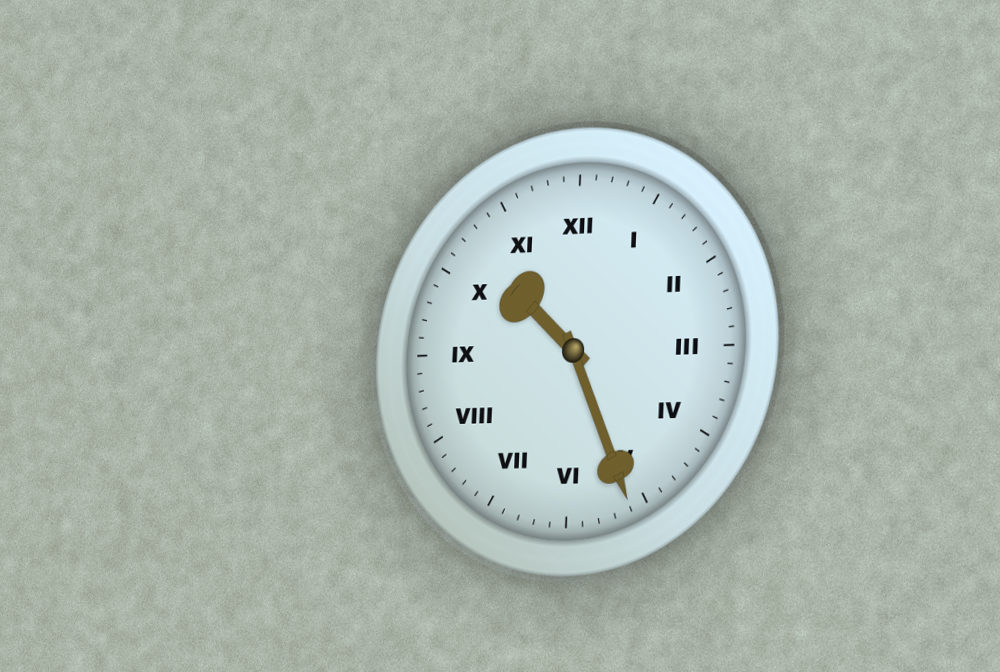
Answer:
10h26
